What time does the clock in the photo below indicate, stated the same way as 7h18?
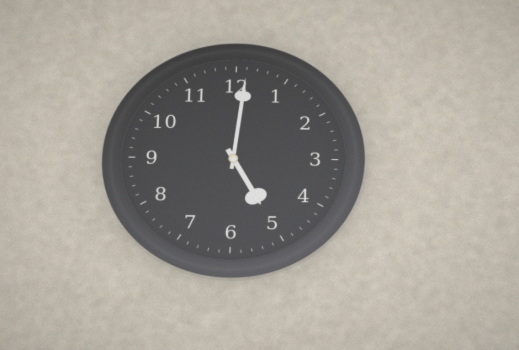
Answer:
5h01
